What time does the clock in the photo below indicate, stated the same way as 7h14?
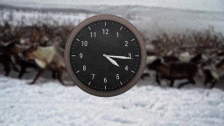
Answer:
4h16
